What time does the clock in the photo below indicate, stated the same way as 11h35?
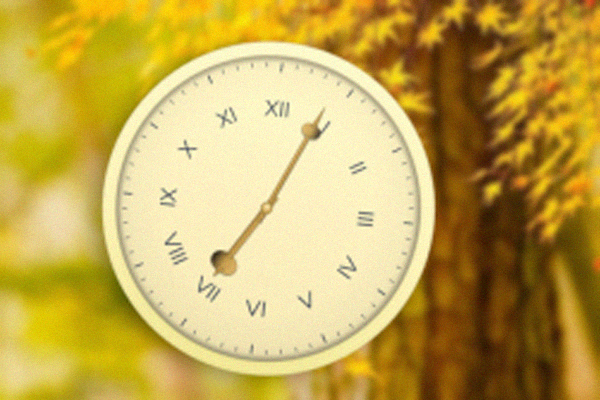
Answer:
7h04
